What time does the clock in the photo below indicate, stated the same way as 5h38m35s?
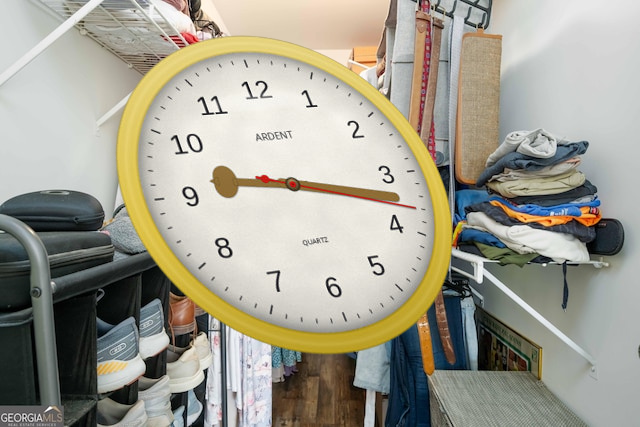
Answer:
9h17m18s
